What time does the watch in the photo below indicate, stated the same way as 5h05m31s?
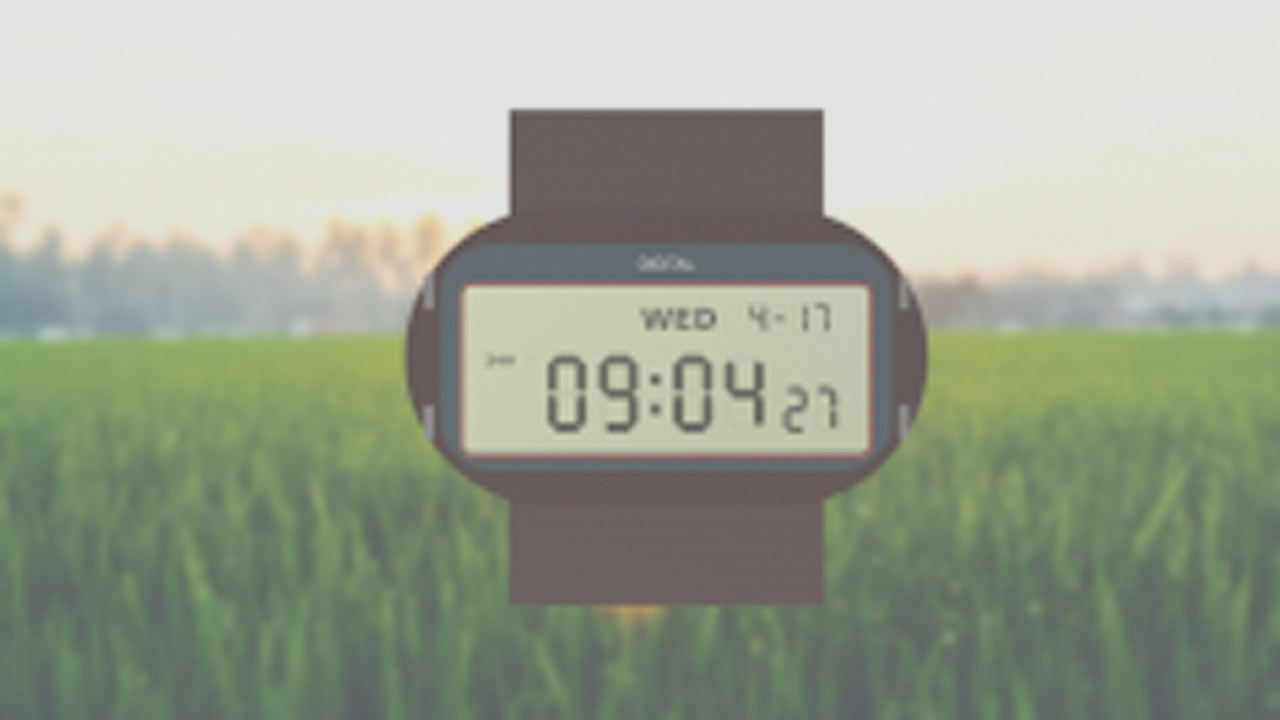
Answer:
9h04m27s
